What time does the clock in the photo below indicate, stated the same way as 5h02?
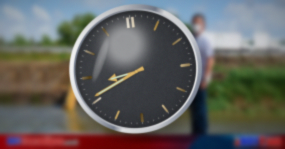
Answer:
8h41
